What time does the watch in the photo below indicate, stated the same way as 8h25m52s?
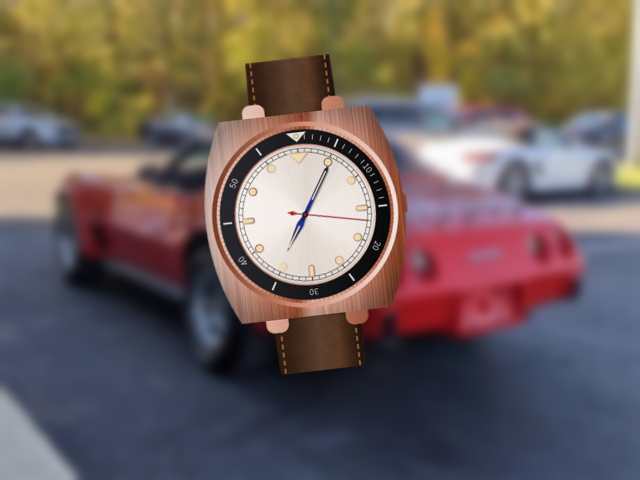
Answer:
7h05m17s
